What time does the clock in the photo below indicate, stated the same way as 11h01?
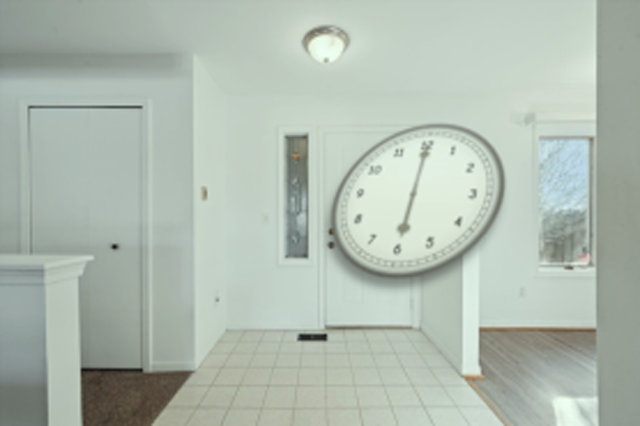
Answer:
6h00
